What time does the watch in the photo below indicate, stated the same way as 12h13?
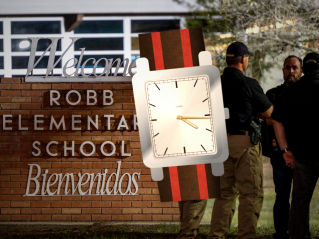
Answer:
4h16
